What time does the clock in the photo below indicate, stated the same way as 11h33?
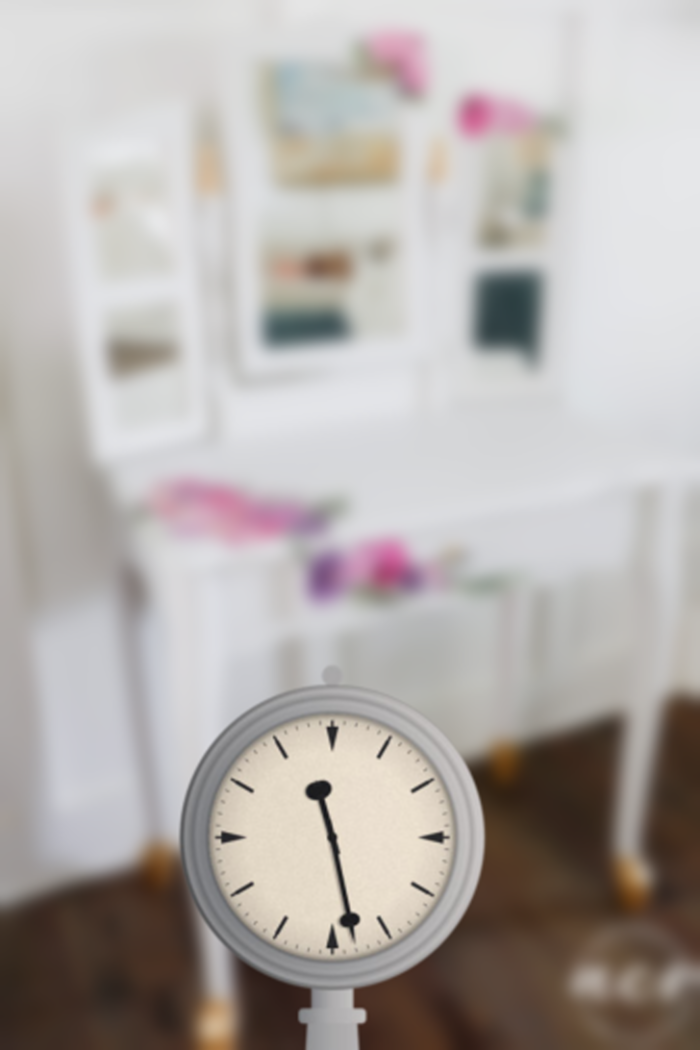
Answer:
11h28
